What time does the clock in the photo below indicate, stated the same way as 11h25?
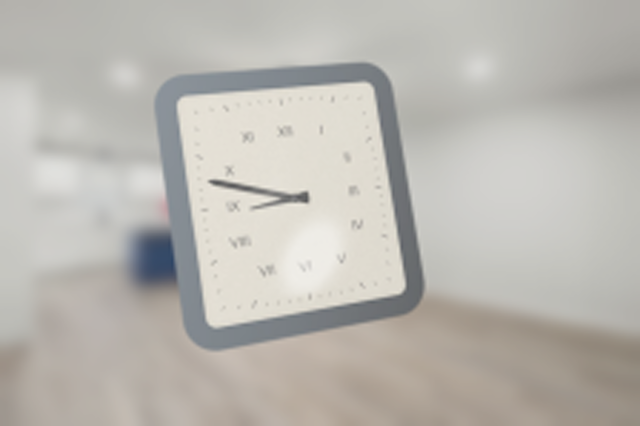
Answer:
8h48
